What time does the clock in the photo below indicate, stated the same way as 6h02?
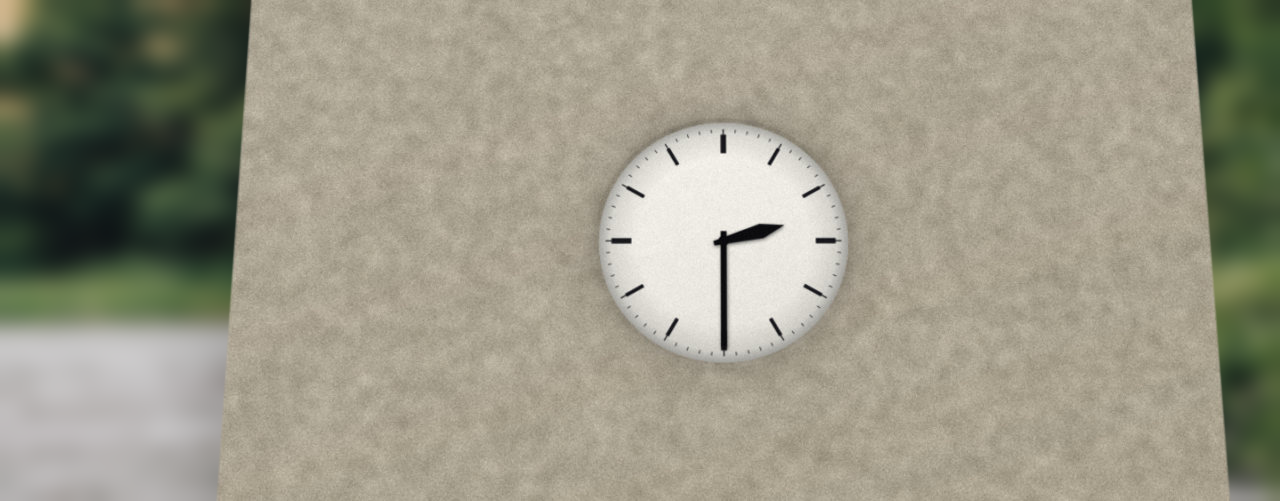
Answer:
2h30
